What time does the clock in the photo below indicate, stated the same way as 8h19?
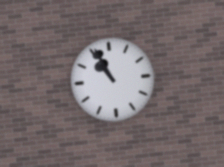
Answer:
10h56
